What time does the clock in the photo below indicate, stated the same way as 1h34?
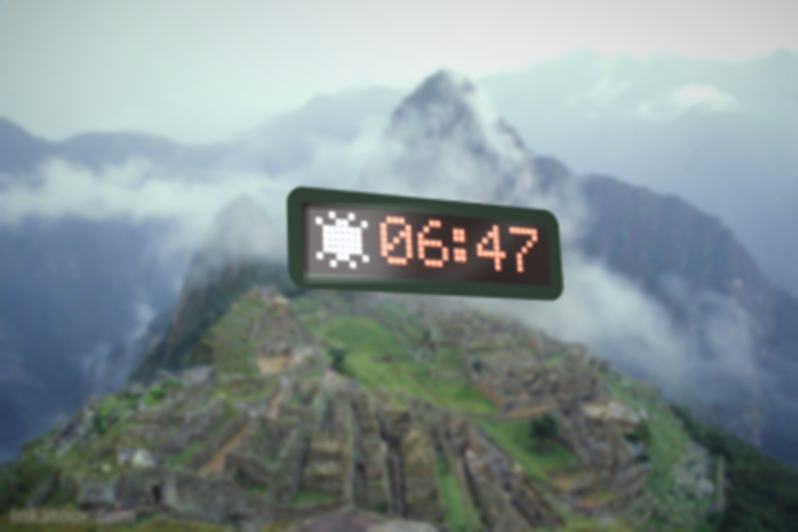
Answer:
6h47
